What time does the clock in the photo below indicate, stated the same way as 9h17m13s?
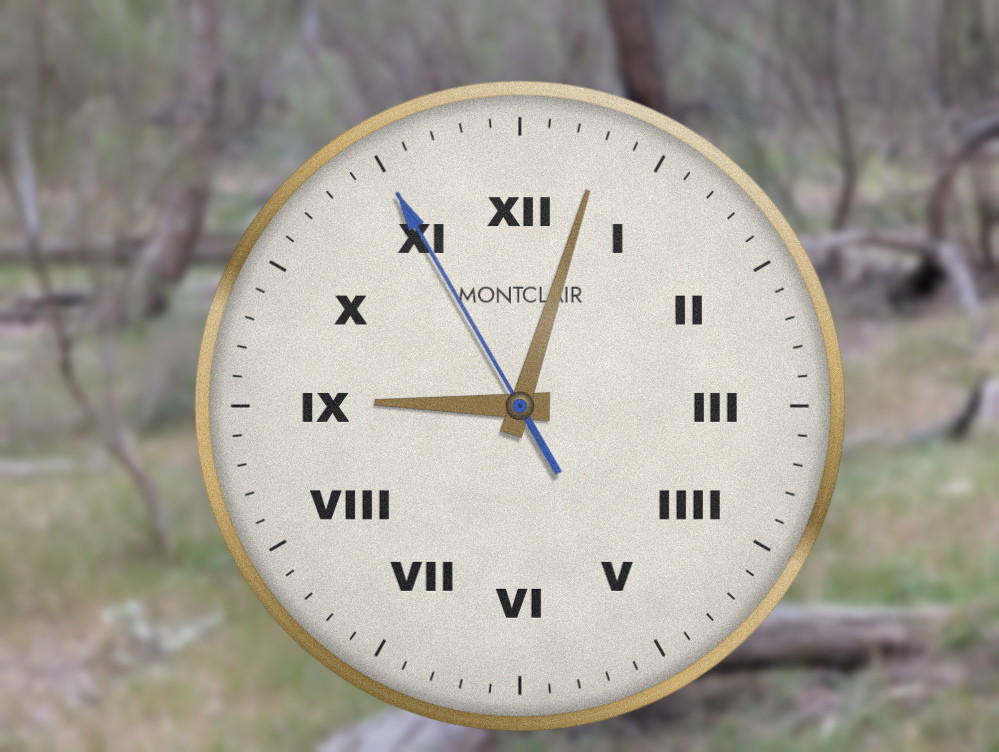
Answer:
9h02m55s
